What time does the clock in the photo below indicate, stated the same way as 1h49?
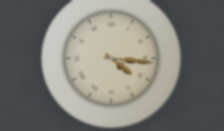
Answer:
4h16
